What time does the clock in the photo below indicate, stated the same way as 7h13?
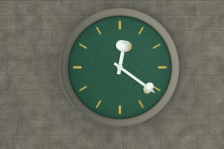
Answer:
12h21
